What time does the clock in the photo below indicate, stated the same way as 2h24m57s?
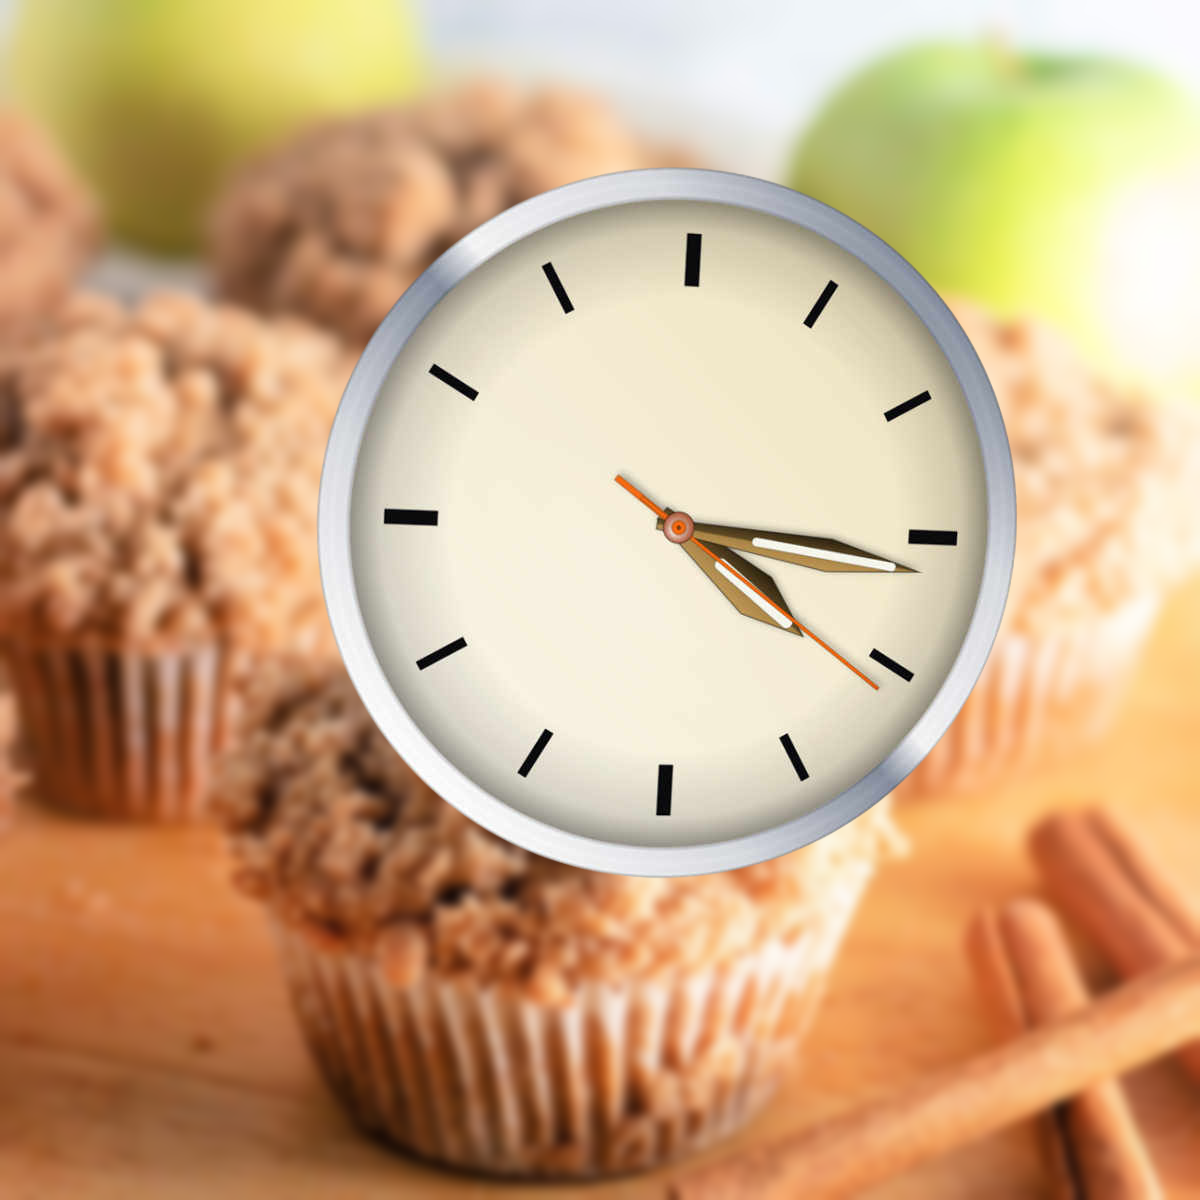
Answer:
4h16m21s
